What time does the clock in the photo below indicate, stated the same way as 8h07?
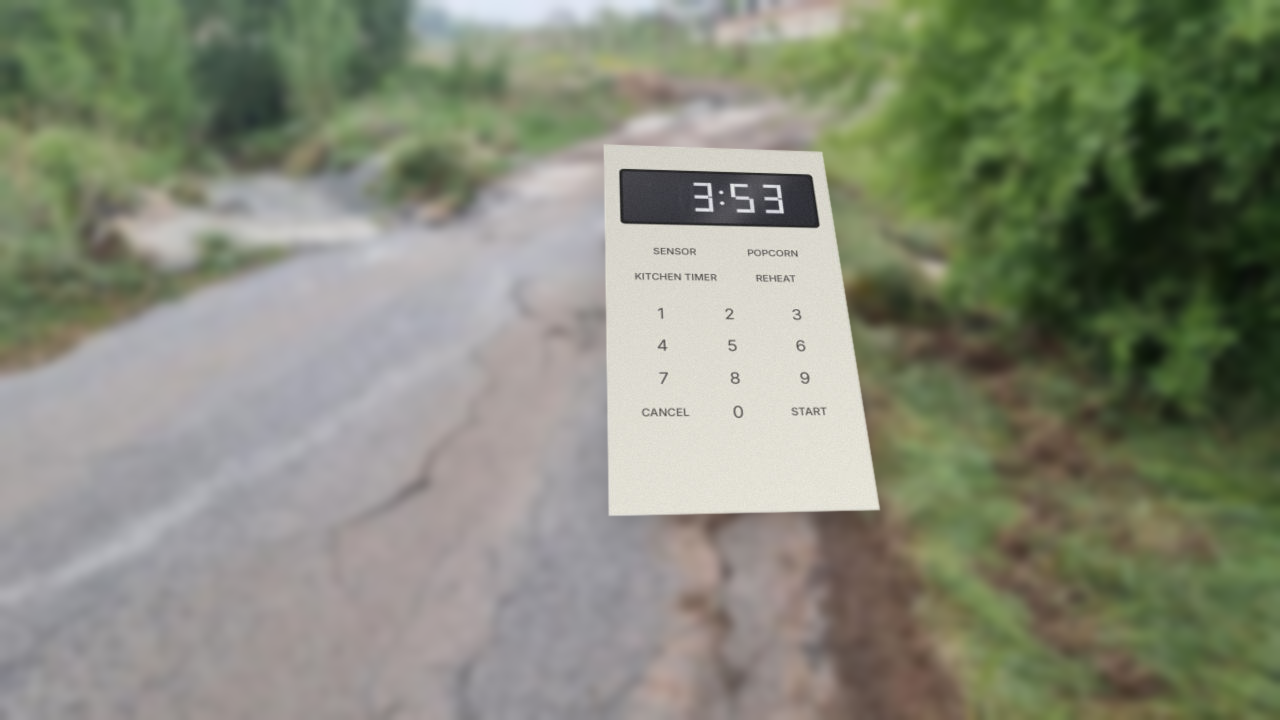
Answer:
3h53
